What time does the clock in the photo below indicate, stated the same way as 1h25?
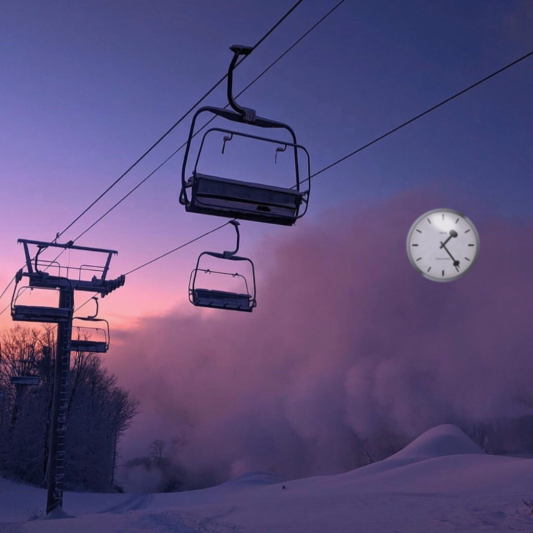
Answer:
1h24
